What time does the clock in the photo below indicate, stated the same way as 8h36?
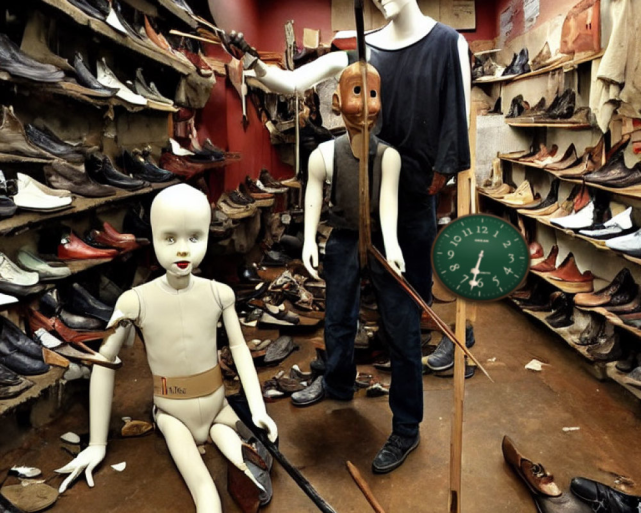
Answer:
6h32
